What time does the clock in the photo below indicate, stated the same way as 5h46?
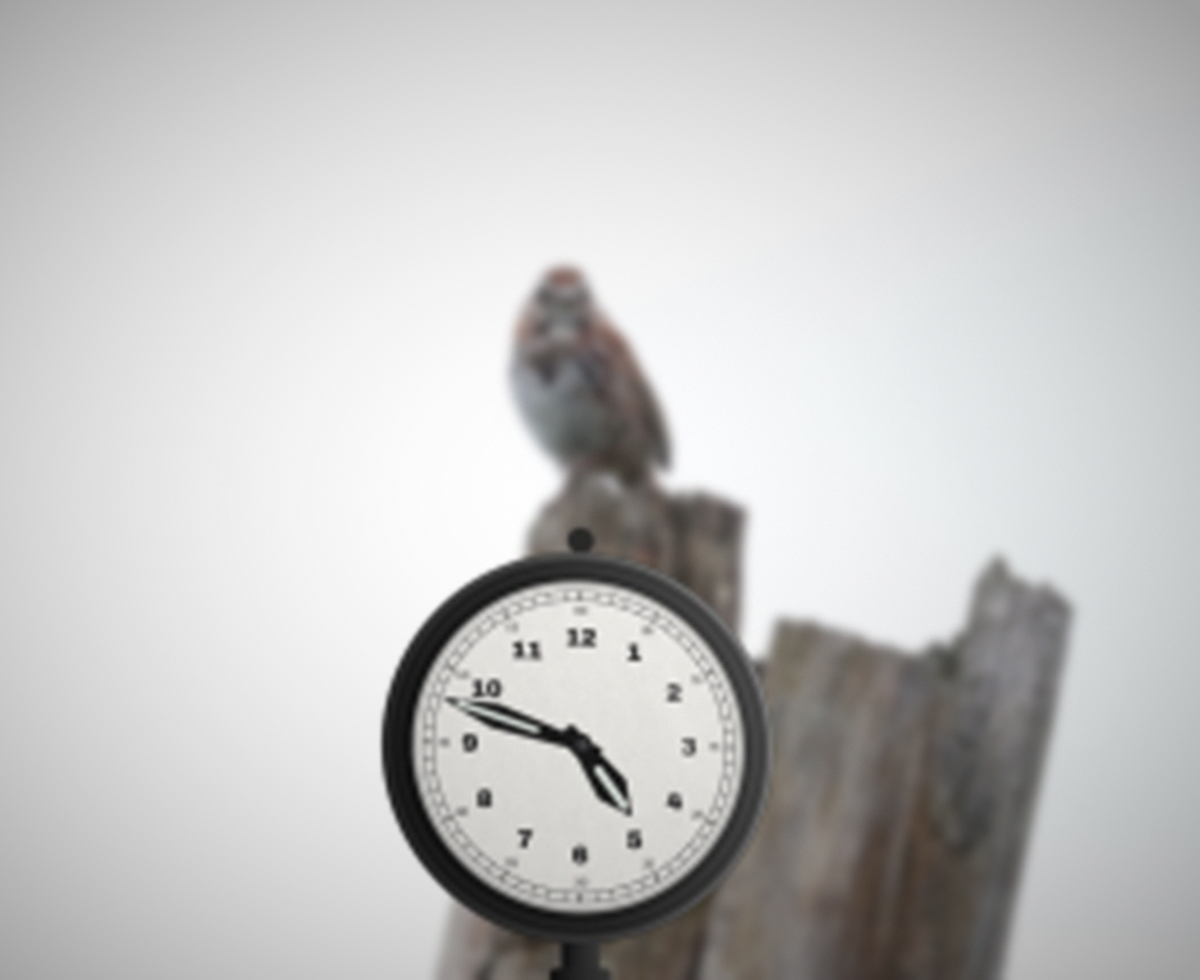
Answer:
4h48
